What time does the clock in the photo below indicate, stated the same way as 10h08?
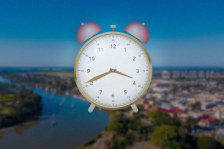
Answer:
3h41
